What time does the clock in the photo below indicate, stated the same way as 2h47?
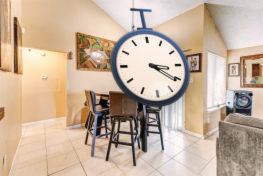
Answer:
3h21
